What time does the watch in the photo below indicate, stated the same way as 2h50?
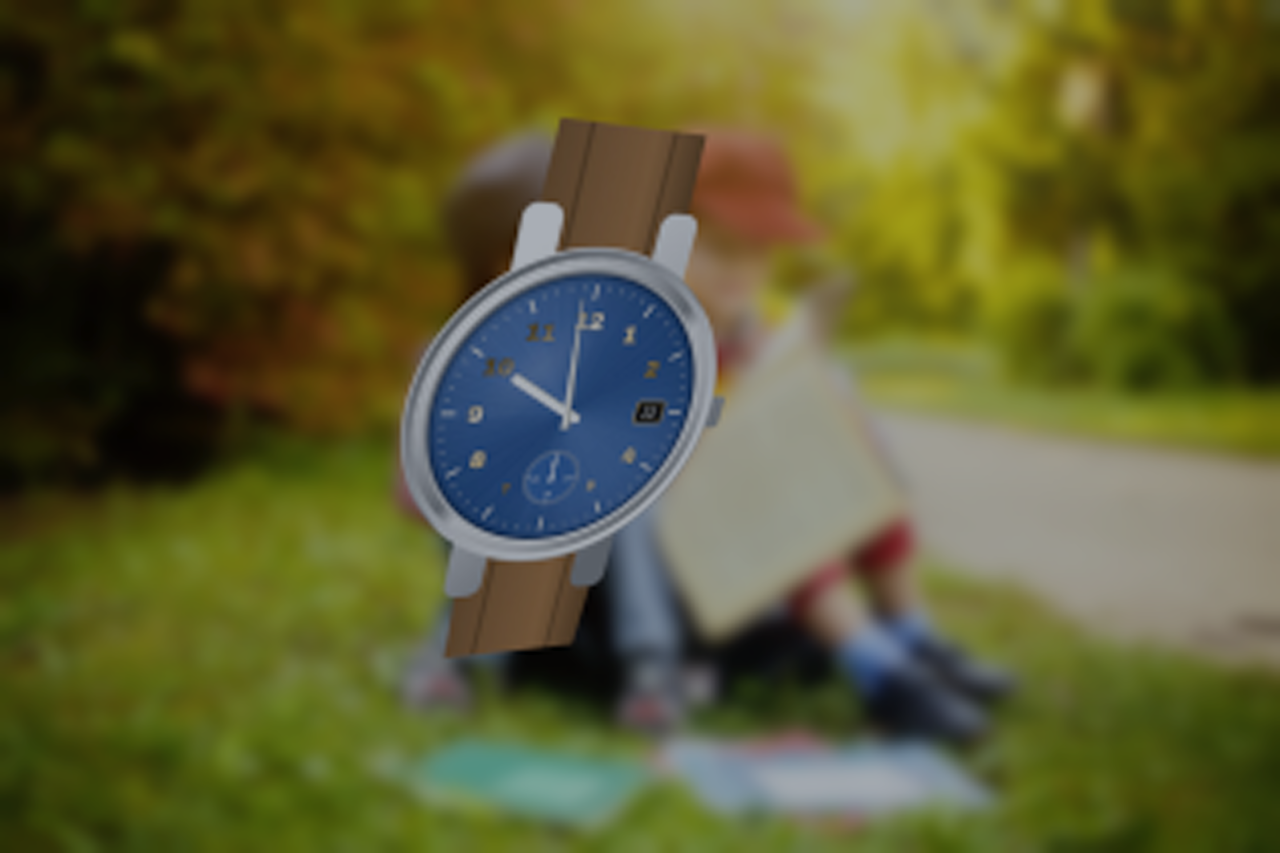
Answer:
9h59
